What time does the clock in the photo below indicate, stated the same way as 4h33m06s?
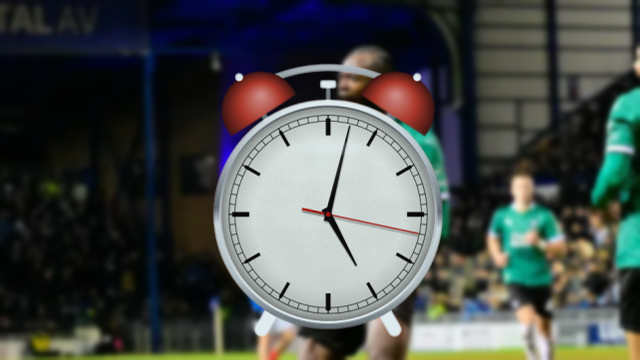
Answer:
5h02m17s
